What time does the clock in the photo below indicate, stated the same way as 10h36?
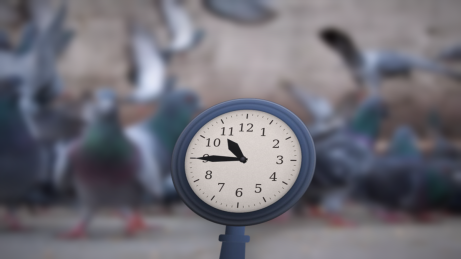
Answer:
10h45
